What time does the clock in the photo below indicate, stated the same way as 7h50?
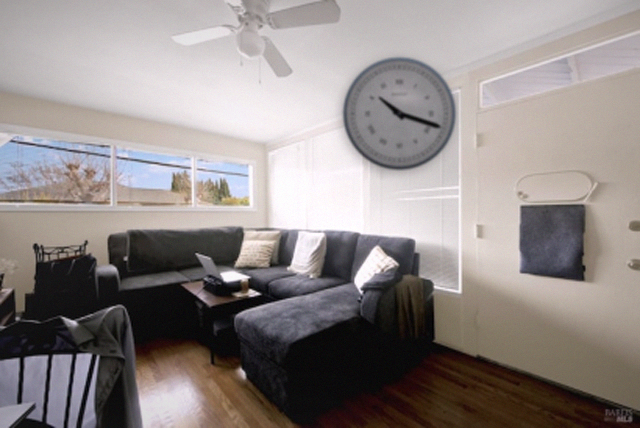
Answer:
10h18
